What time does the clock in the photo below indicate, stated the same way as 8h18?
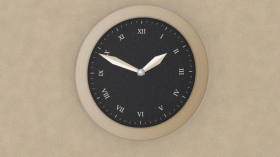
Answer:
1h49
